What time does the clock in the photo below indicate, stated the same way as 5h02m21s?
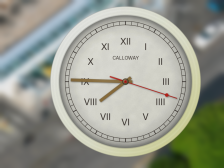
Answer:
7h45m18s
